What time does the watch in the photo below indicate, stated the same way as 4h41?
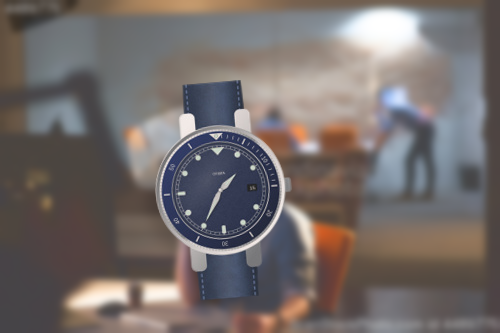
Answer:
1h35
